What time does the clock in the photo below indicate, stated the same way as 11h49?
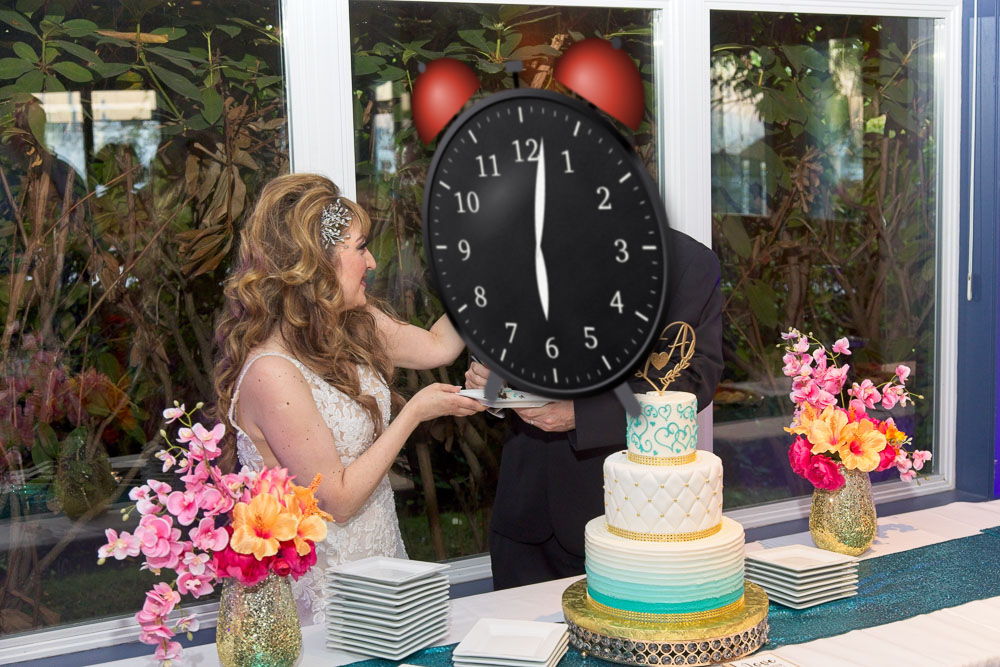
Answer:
6h02
